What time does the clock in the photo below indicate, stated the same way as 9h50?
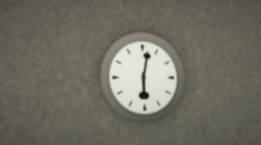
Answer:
6h02
